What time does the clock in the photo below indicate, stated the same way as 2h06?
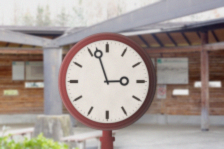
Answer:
2h57
